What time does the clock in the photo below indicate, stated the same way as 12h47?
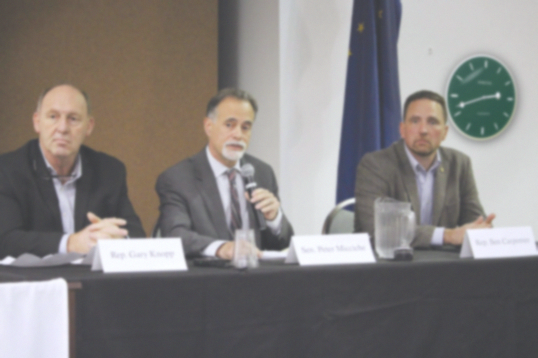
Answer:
2h42
